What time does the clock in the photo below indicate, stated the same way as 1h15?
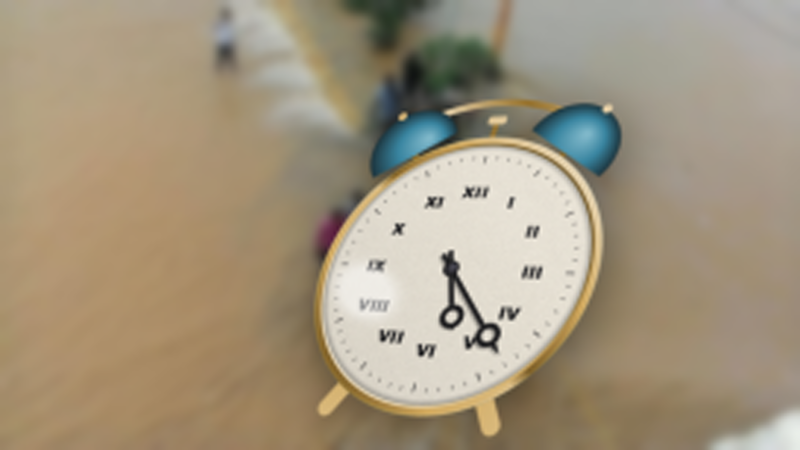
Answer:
5h23
